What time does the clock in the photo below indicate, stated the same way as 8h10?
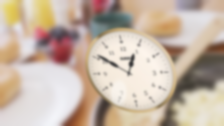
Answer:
12h51
